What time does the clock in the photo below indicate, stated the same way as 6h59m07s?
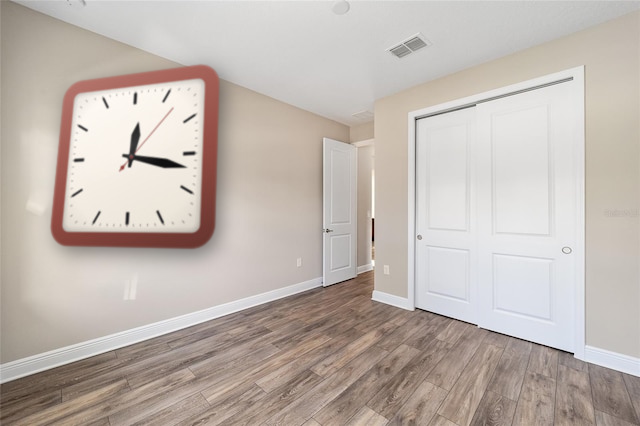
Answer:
12h17m07s
